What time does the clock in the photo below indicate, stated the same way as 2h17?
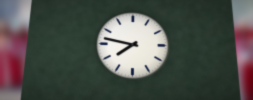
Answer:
7h47
